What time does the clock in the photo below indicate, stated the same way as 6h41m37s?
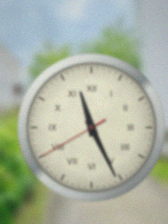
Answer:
11h25m40s
